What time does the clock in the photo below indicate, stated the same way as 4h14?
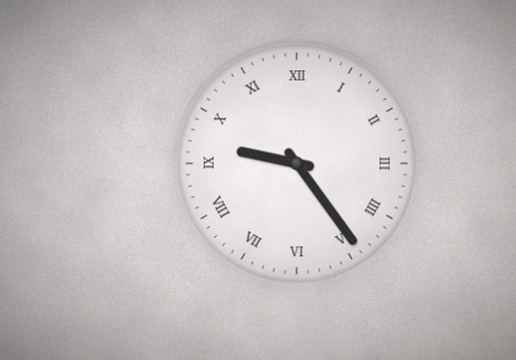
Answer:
9h24
